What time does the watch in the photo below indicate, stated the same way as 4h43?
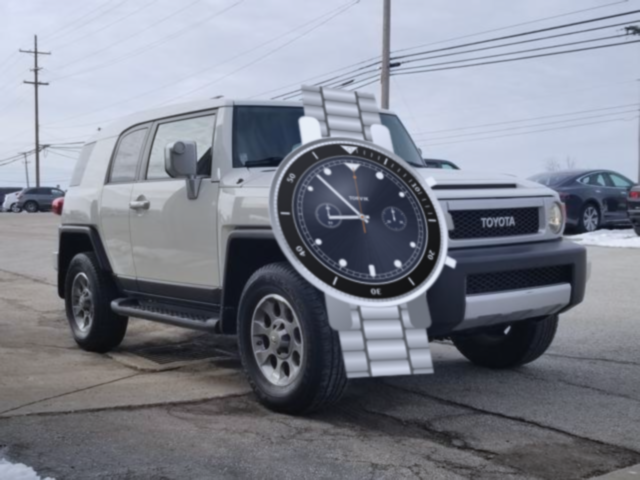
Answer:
8h53
